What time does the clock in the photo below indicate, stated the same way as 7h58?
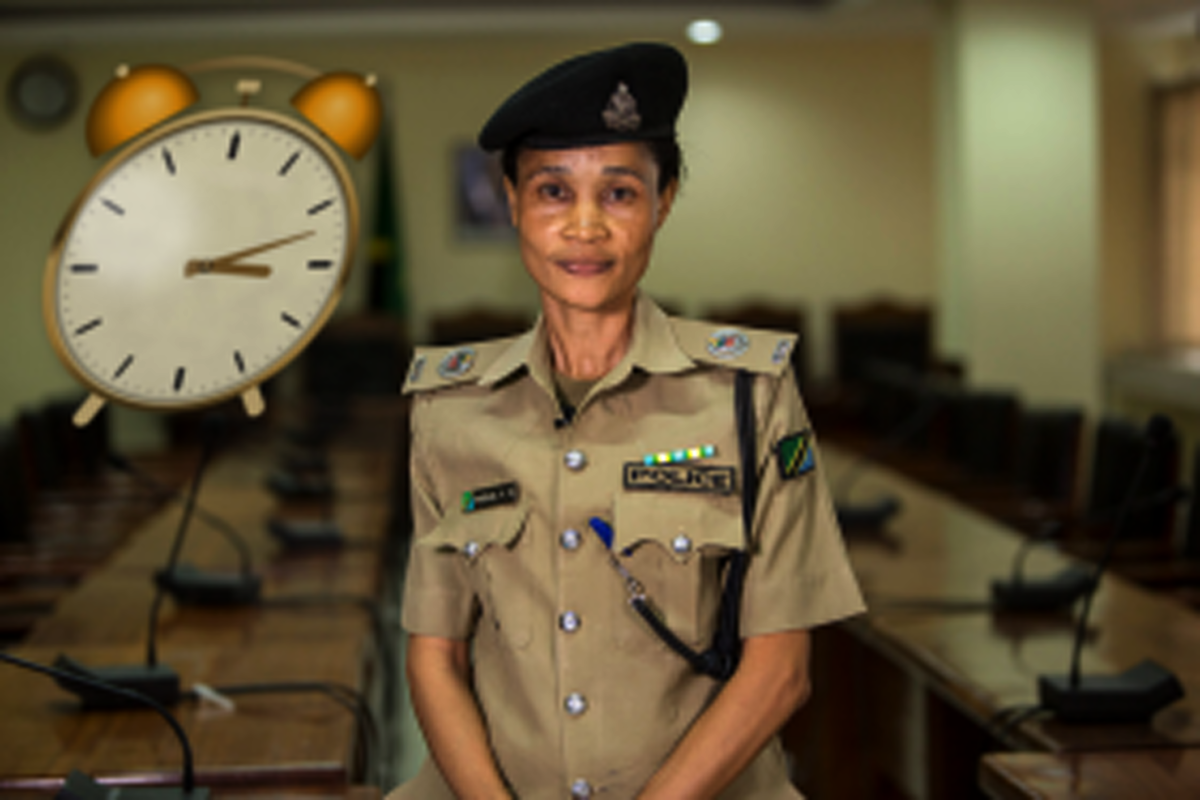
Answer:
3h12
